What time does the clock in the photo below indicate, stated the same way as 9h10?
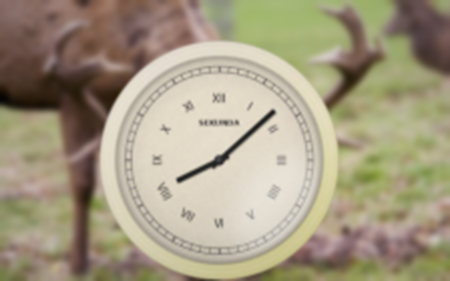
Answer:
8h08
